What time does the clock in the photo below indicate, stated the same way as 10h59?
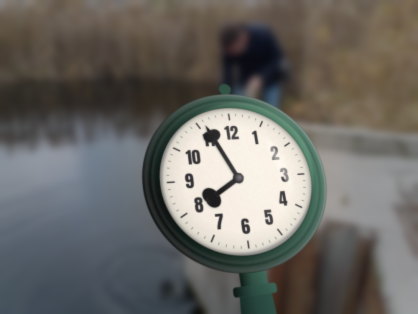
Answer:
7h56
